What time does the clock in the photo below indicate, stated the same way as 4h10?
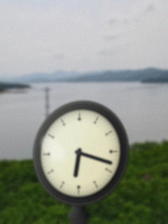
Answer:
6h18
